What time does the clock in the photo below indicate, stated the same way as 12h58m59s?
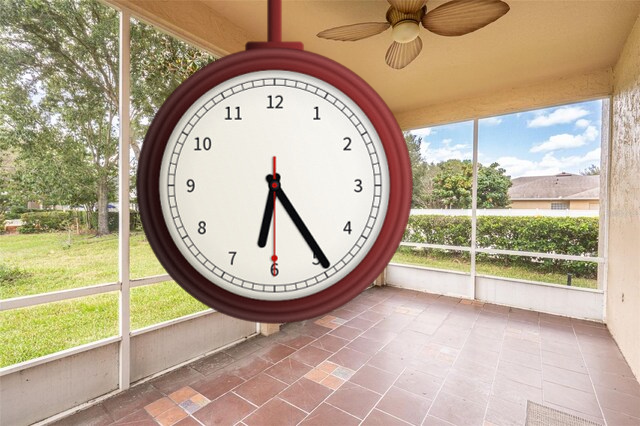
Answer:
6h24m30s
